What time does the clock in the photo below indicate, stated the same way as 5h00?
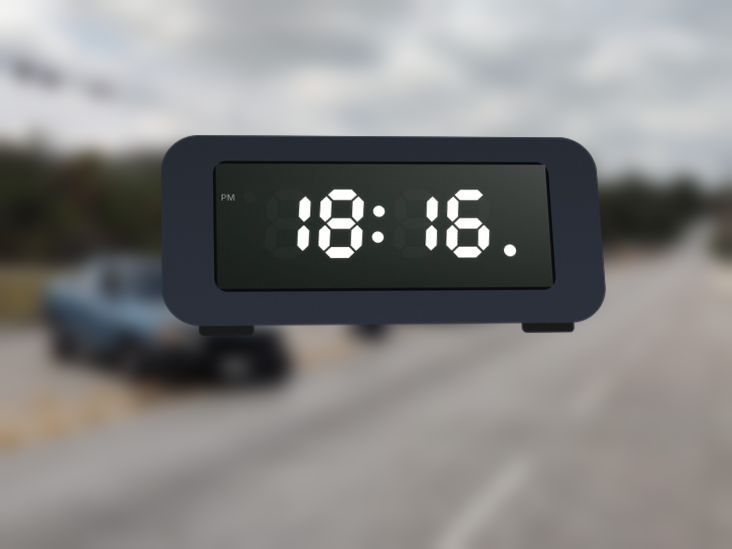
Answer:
18h16
